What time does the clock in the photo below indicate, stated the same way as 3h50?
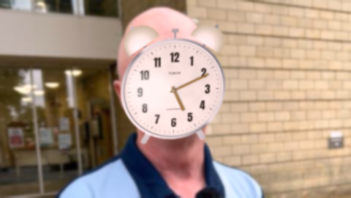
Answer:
5h11
